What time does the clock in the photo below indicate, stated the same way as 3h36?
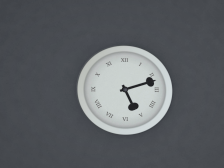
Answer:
5h12
